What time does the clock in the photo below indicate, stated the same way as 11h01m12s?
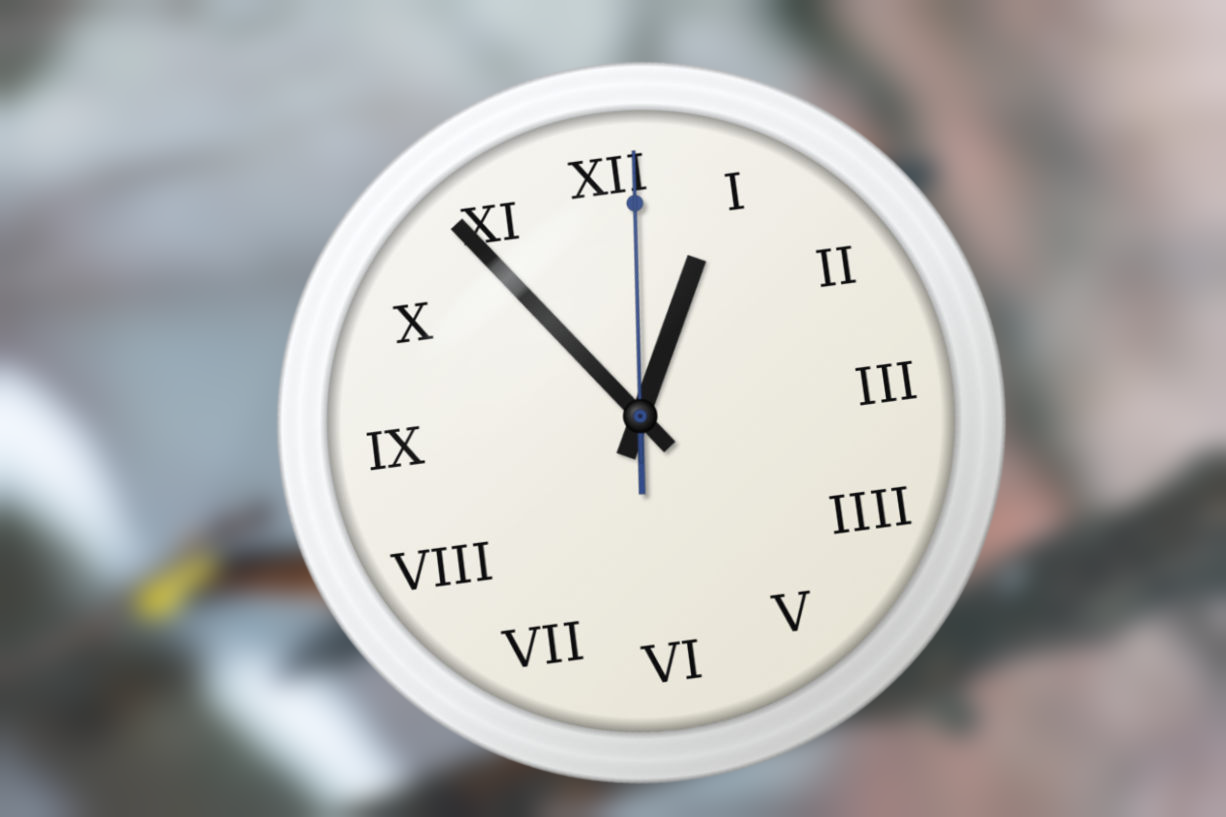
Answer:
12h54m01s
